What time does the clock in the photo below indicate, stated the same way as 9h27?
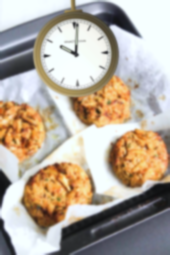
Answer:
10h01
